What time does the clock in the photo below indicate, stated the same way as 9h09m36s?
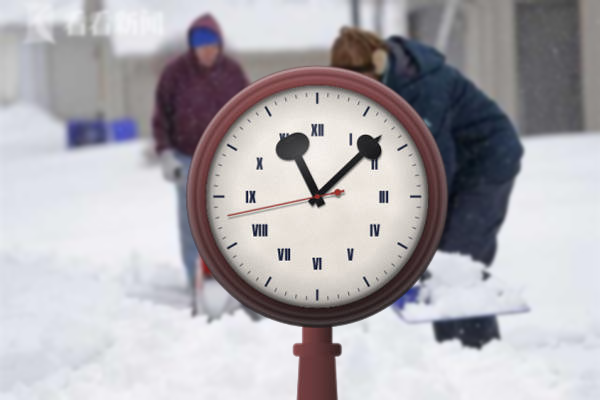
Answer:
11h07m43s
